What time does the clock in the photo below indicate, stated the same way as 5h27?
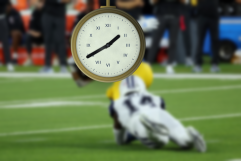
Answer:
1h40
